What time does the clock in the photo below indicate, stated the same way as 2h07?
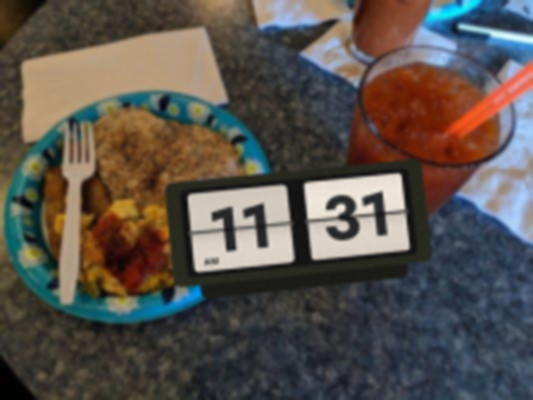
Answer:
11h31
